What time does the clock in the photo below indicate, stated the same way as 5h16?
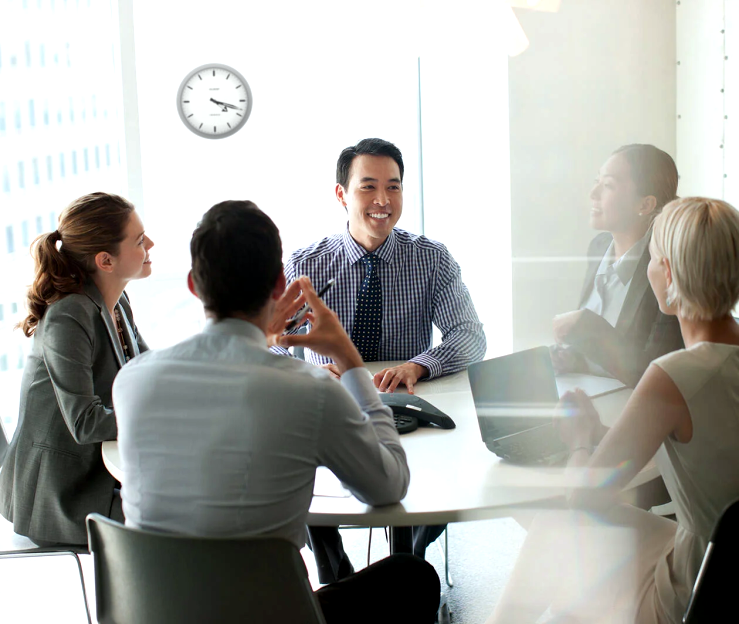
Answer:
4h18
